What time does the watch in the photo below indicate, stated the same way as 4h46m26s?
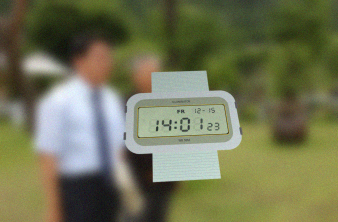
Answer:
14h01m23s
